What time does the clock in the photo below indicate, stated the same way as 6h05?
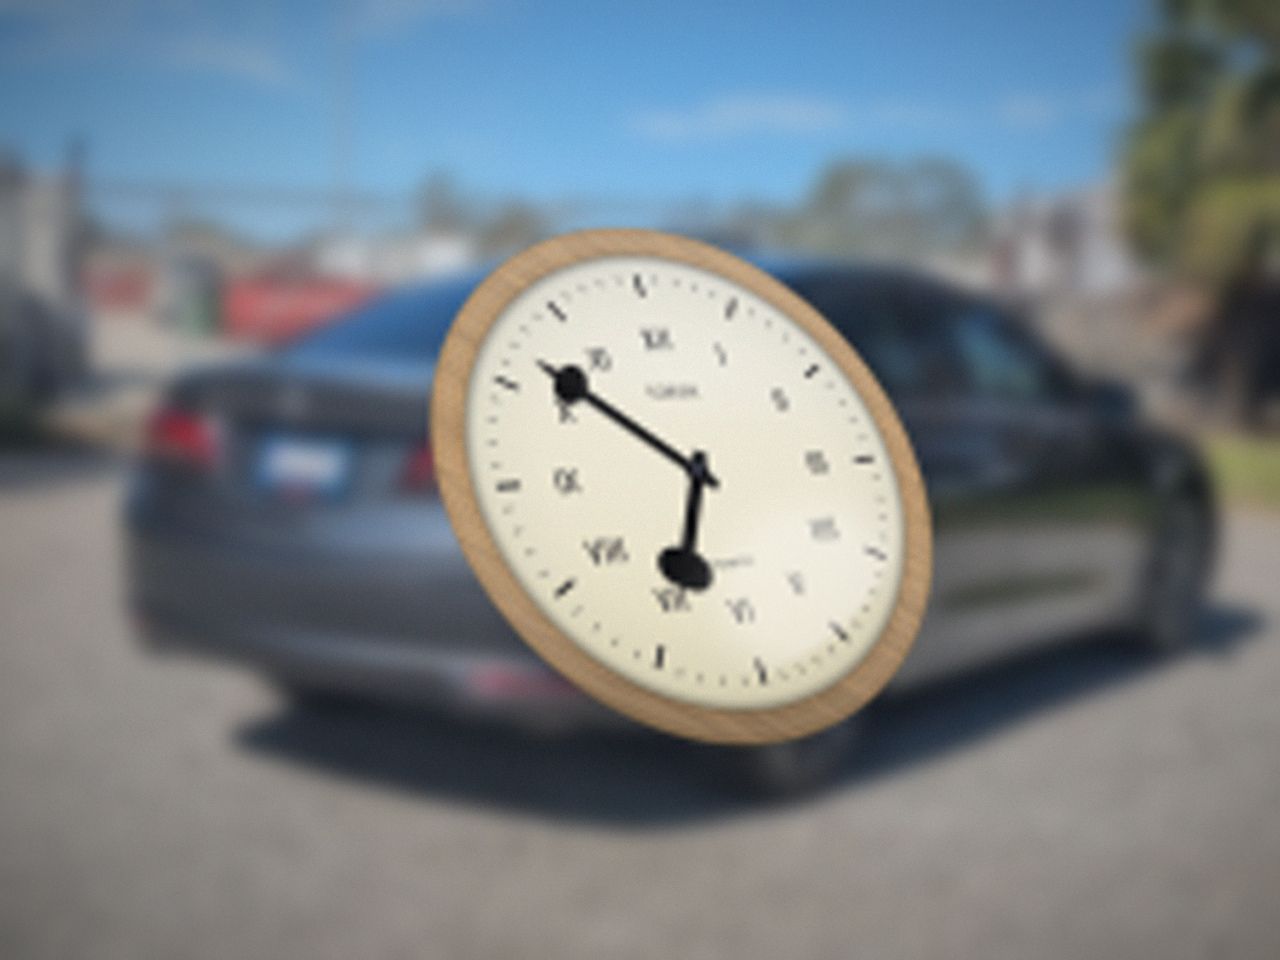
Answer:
6h52
